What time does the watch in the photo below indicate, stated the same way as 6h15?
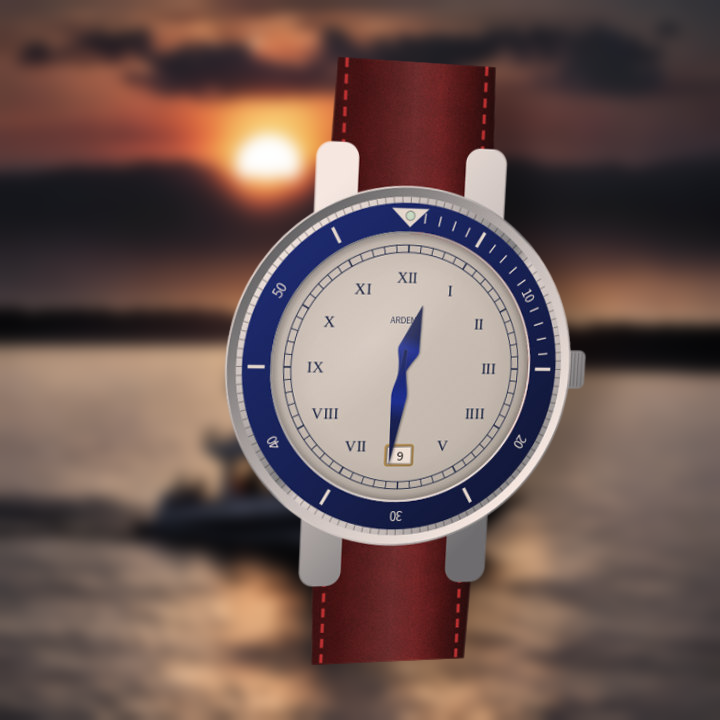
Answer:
12h31
